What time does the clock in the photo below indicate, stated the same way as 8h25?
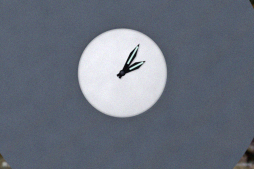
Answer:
2h05
